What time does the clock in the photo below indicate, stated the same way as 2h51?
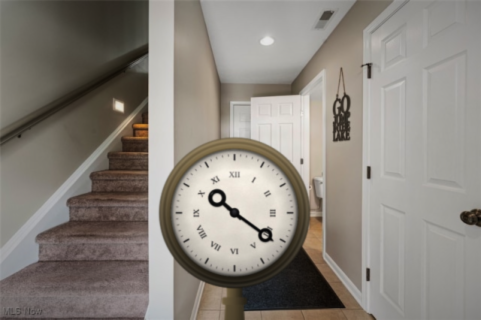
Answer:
10h21
